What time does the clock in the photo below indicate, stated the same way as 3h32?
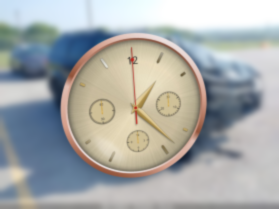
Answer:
1h23
